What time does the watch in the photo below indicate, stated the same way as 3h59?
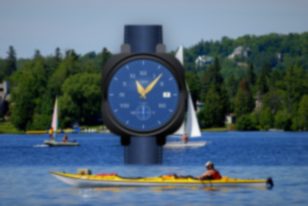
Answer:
11h07
